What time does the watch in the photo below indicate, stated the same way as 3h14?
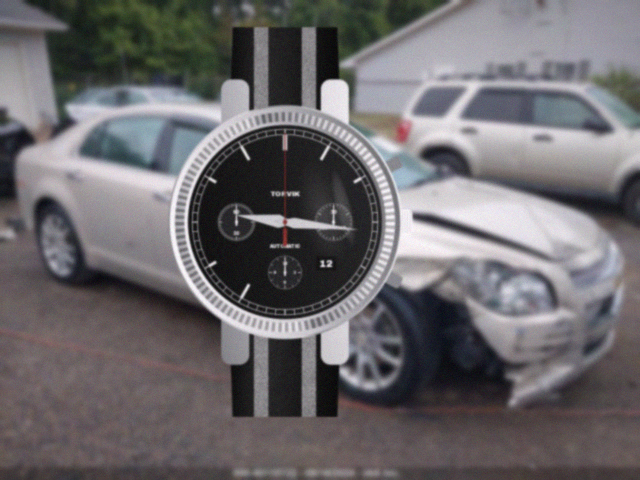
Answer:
9h16
